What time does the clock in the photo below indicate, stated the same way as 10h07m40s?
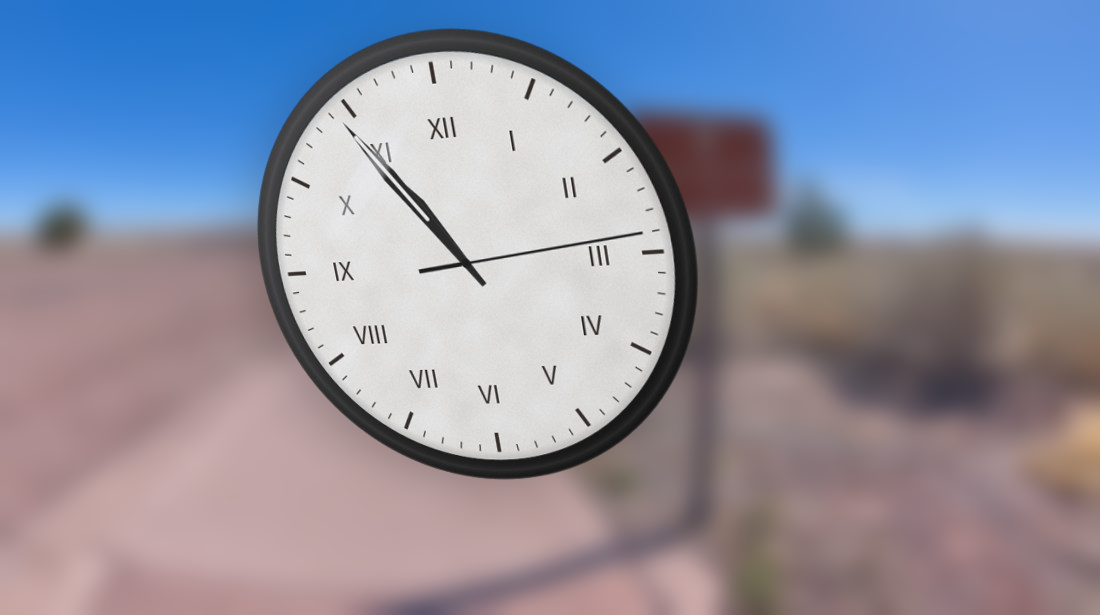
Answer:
10h54m14s
